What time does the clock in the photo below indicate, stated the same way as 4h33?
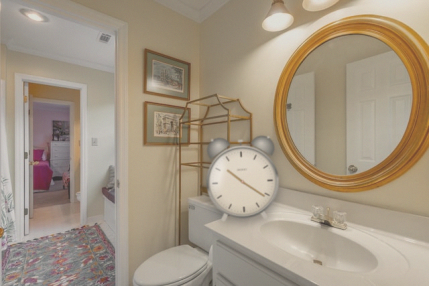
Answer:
10h21
